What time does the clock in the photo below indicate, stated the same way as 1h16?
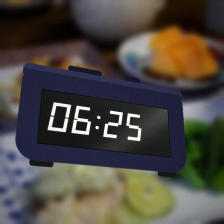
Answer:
6h25
